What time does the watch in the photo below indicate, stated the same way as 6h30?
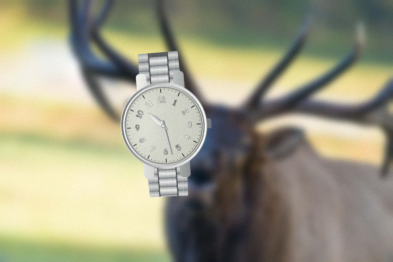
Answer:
10h28
